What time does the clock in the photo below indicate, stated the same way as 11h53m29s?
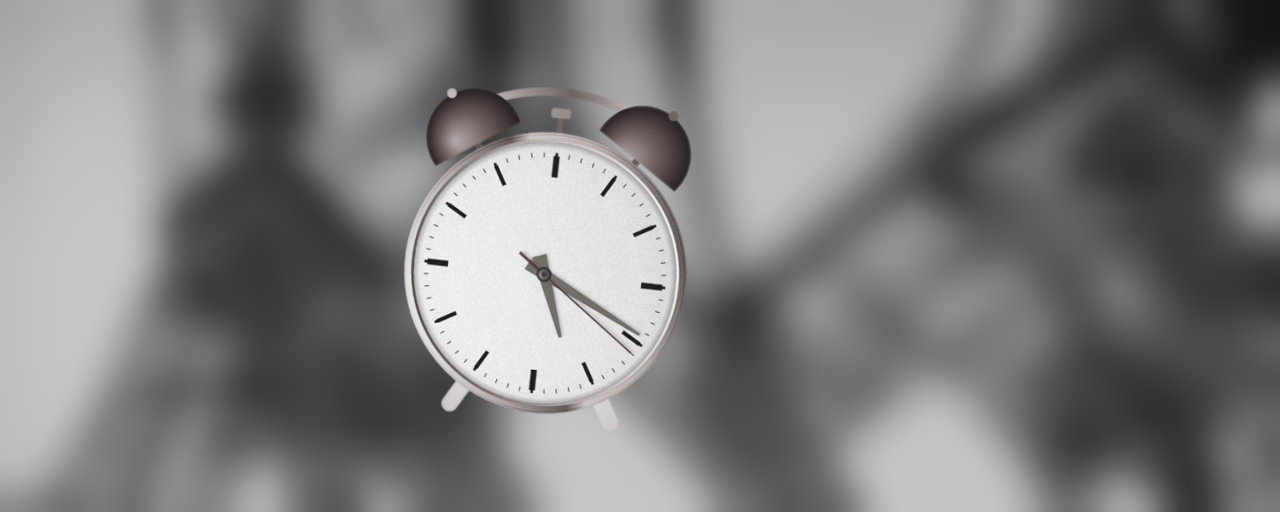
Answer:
5h19m21s
